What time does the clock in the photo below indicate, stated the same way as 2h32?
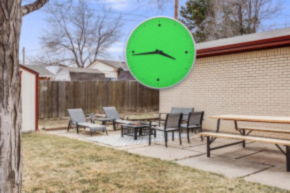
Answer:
3h44
